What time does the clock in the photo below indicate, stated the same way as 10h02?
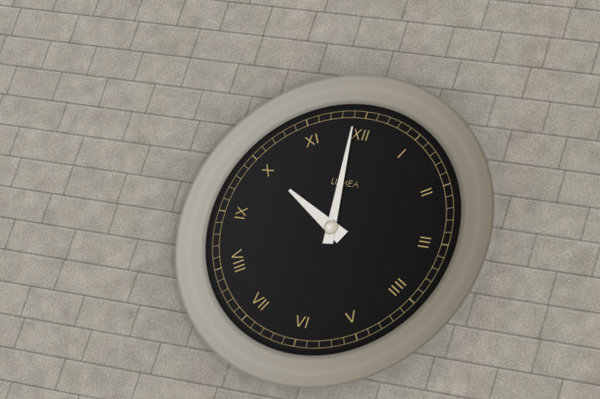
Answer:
9h59
